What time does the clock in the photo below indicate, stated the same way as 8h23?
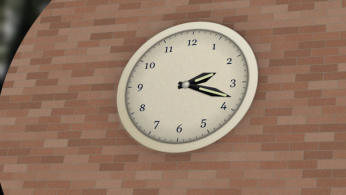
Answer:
2h18
